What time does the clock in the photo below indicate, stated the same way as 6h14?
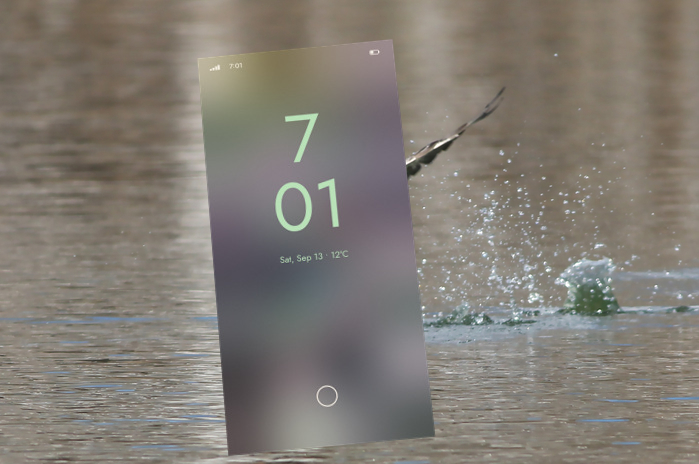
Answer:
7h01
